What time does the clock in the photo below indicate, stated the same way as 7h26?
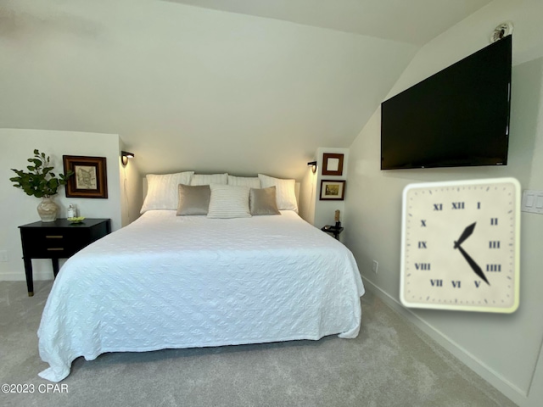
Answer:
1h23
